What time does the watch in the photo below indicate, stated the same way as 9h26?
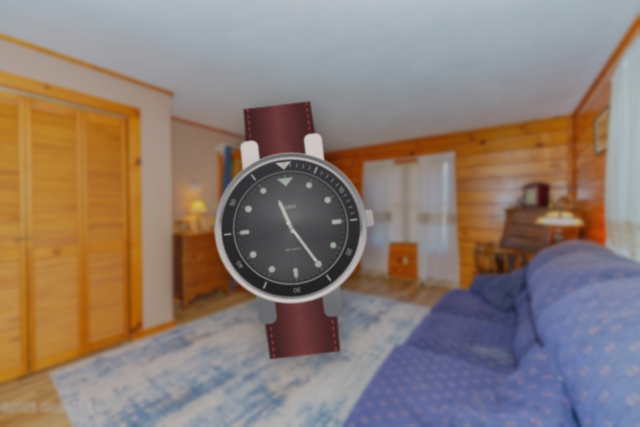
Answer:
11h25
